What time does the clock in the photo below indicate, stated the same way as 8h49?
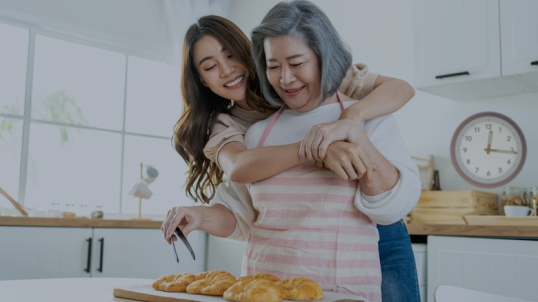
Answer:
12h16
